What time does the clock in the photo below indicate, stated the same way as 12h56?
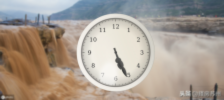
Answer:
5h26
